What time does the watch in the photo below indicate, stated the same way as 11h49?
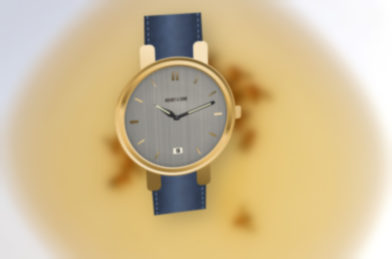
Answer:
10h12
